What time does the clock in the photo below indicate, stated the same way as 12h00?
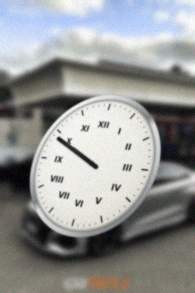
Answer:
9h49
